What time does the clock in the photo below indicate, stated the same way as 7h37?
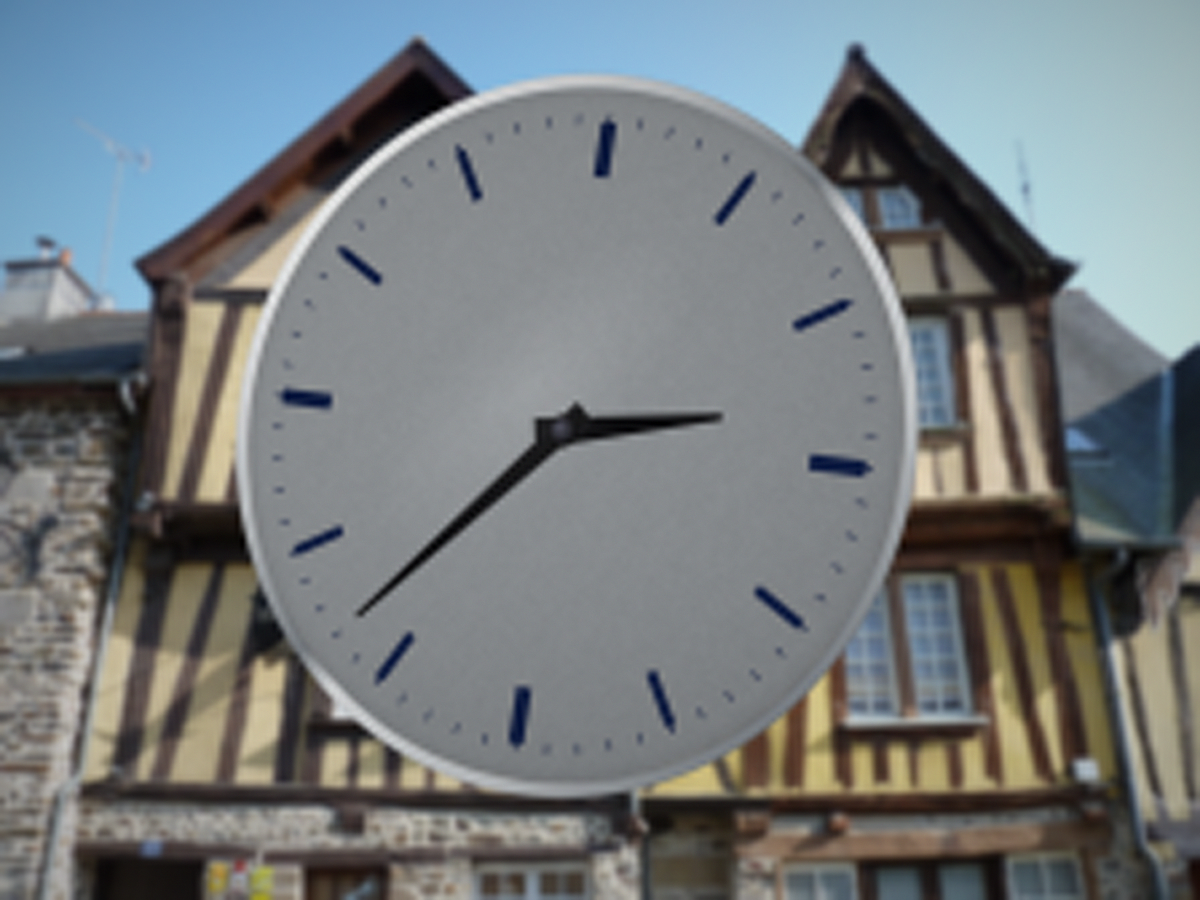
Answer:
2h37
